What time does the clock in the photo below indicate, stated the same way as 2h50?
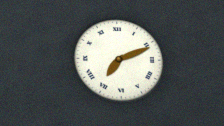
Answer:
7h11
